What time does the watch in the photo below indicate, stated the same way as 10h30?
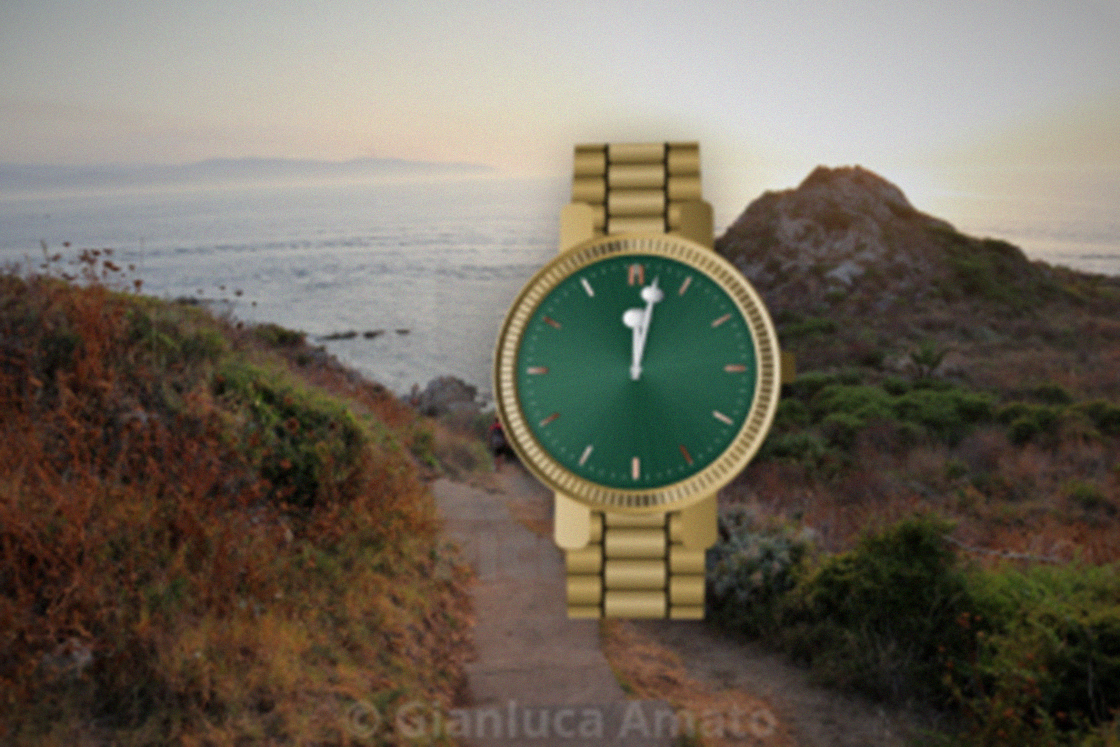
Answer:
12h02
